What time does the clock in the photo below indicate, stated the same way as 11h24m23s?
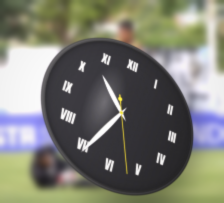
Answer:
10h34m27s
